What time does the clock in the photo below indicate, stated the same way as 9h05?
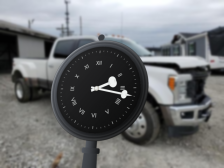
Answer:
2h17
